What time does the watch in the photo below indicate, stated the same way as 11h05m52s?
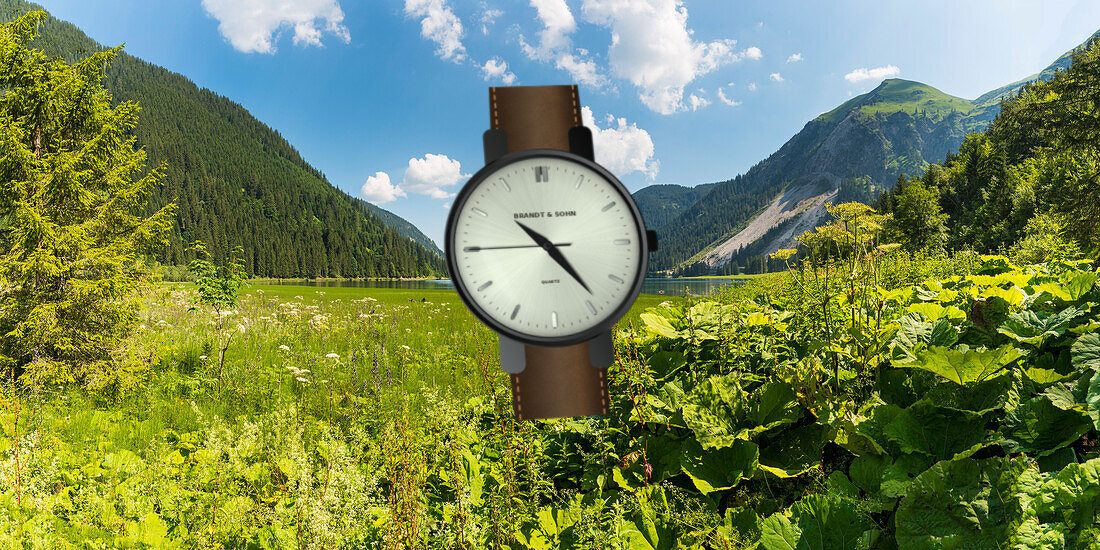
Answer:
10h23m45s
